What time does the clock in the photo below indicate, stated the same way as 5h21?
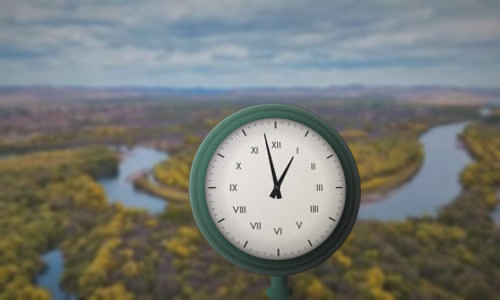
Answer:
12h58
